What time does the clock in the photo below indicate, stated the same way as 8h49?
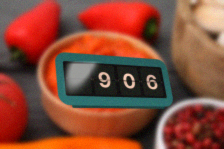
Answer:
9h06
